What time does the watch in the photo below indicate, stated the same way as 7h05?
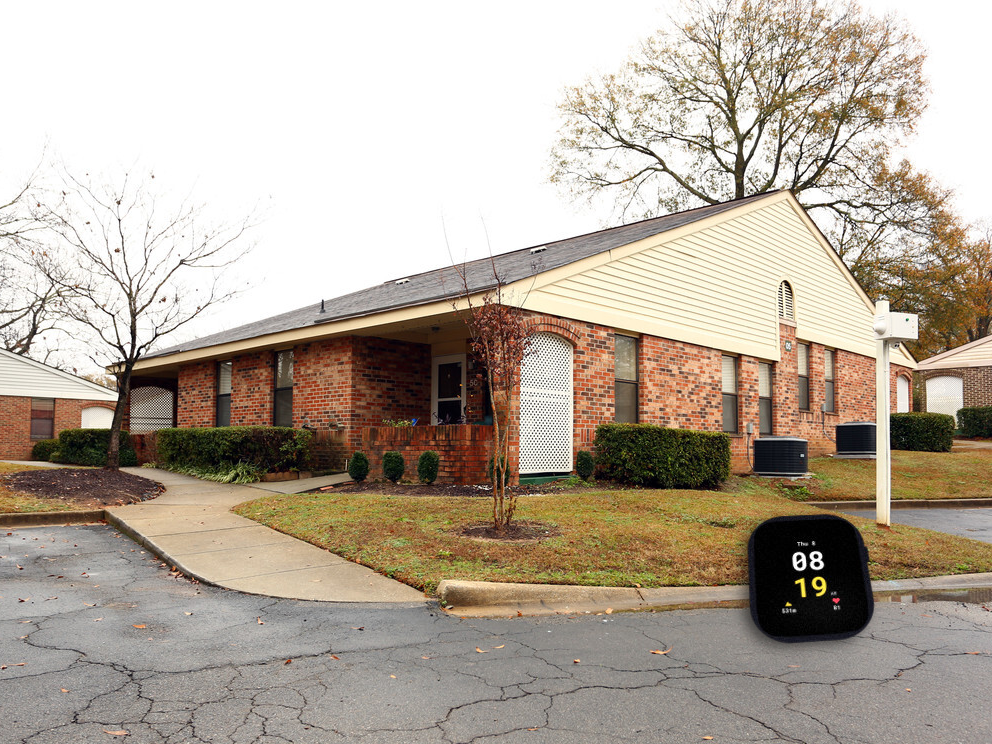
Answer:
8h19
